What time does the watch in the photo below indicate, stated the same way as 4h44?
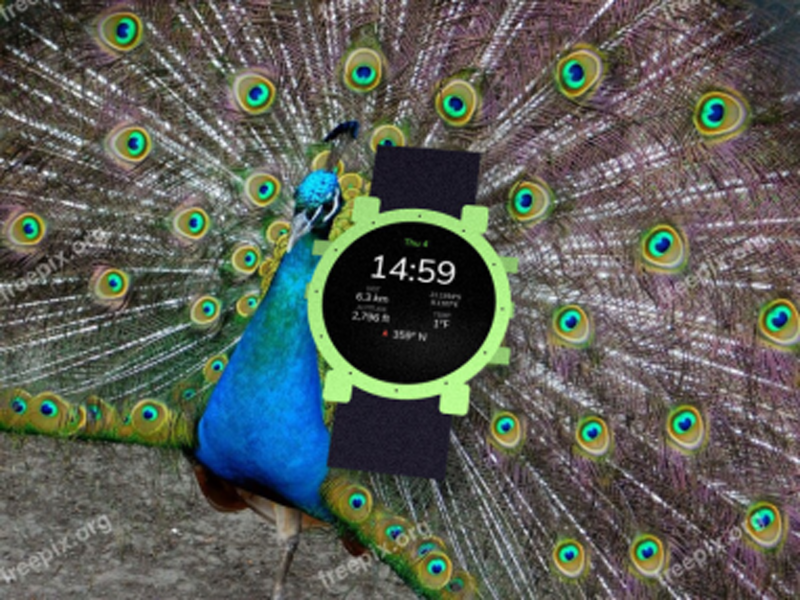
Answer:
14h59
